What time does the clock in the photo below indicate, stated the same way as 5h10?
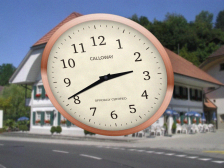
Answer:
2h41
